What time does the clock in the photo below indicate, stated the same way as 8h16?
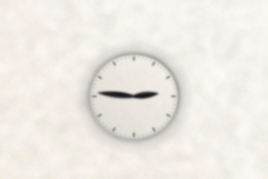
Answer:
2h46
